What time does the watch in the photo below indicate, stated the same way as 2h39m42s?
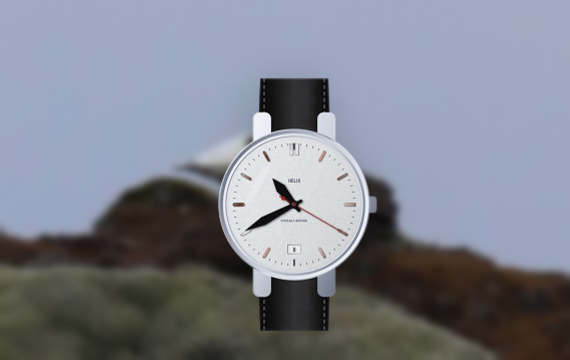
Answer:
10h40m20s
